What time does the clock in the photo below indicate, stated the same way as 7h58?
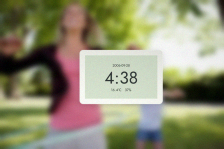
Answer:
4h38
